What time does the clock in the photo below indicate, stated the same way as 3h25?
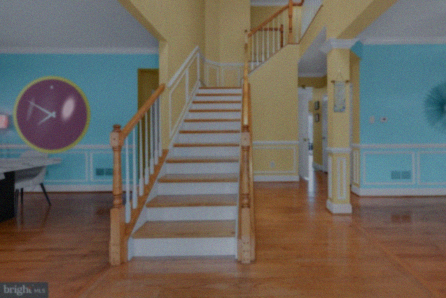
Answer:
7h50
